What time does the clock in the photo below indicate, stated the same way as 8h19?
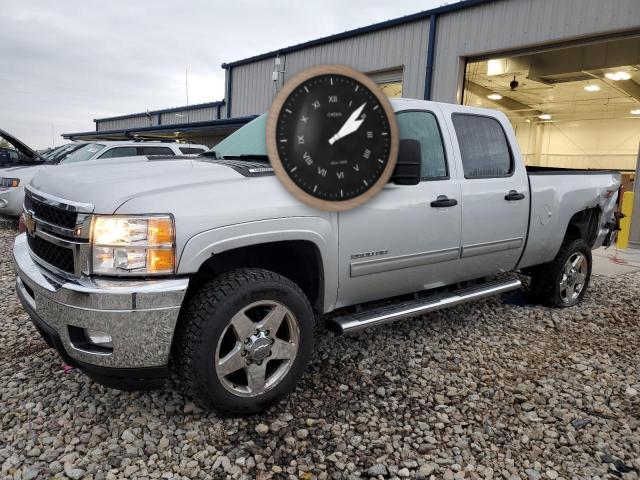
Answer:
2h08
